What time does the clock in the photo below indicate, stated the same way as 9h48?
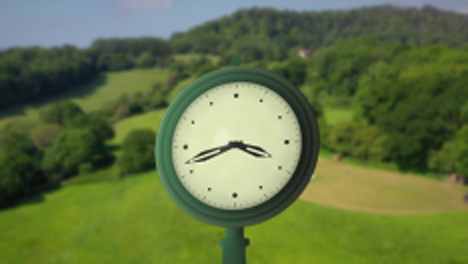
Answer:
3h42
